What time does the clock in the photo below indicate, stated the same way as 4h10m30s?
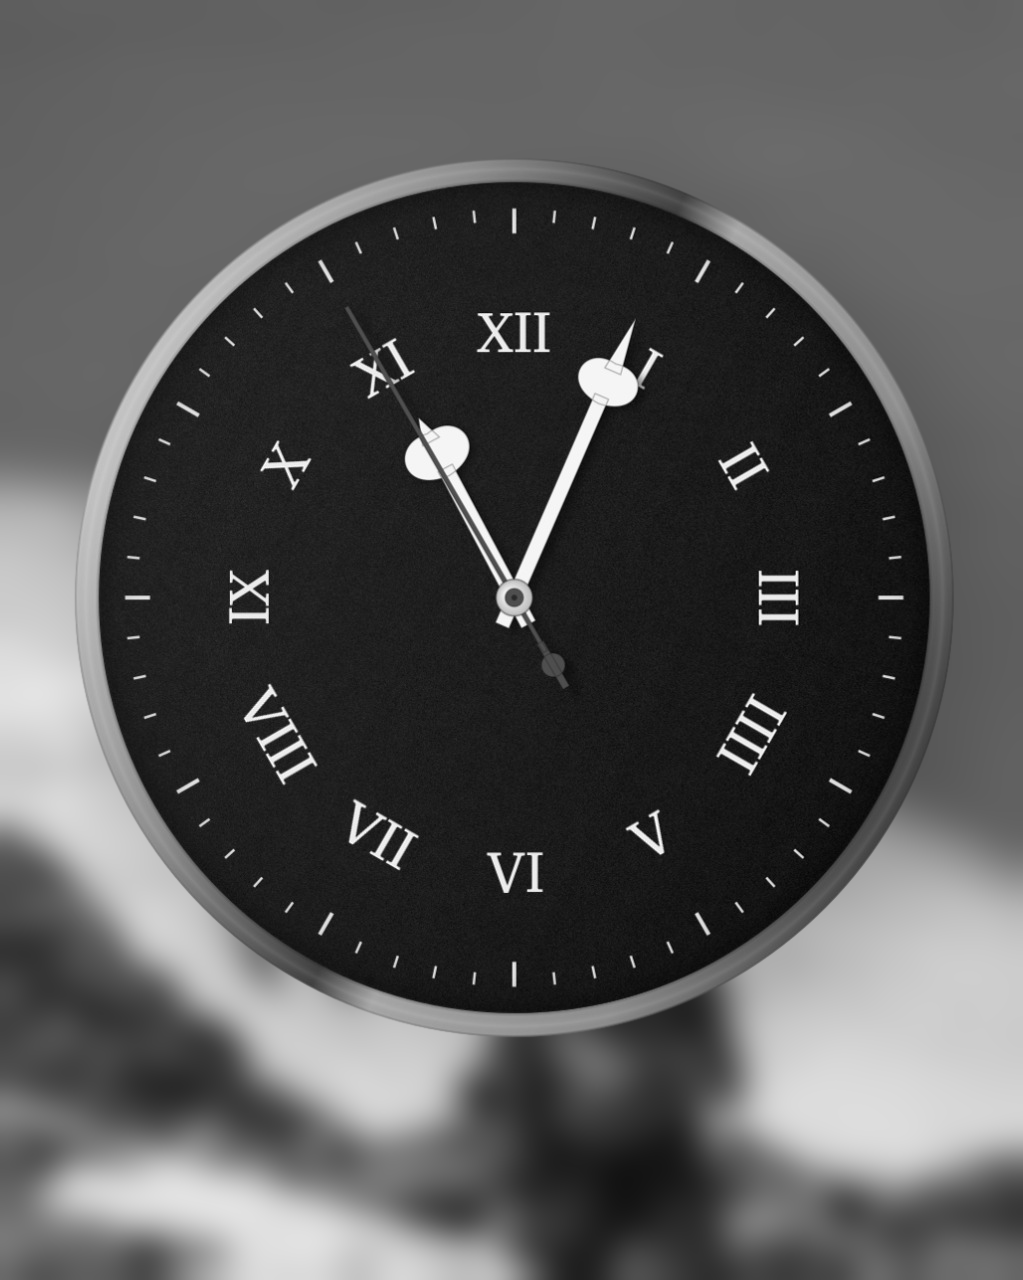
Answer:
11h03m55s
